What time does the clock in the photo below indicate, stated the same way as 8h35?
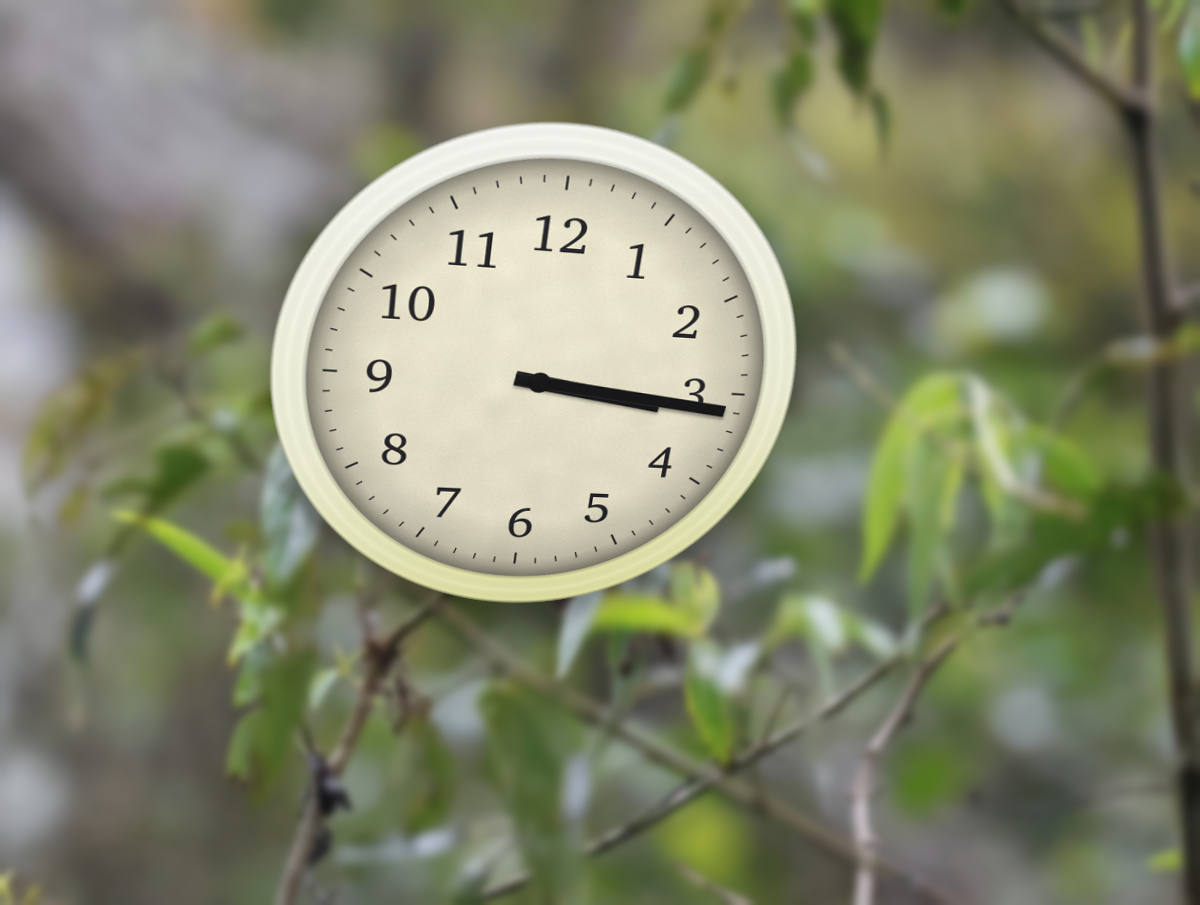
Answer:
3h16
